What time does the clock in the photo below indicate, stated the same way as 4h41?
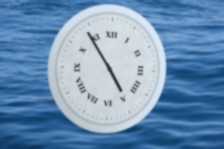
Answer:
4h54
